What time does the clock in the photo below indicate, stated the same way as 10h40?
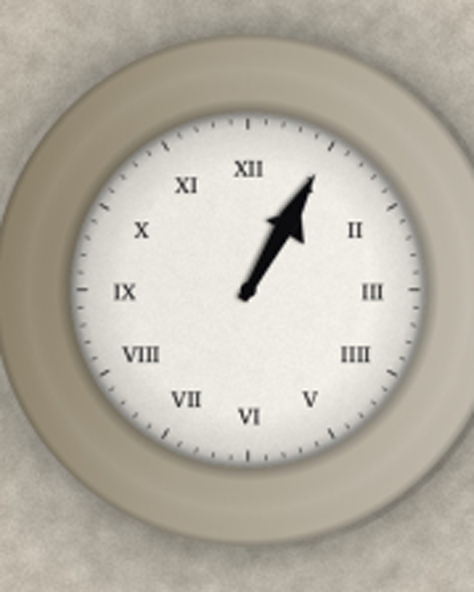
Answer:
1h05
